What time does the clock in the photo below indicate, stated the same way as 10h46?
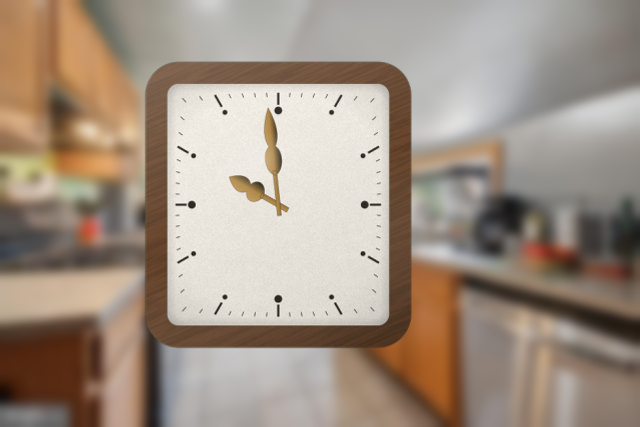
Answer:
9h59
